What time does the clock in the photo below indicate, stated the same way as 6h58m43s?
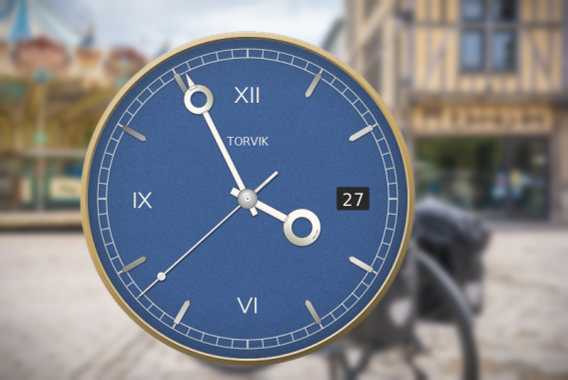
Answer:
3h55m38s
